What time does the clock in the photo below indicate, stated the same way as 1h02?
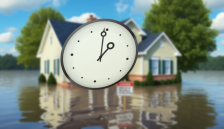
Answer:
12h59
